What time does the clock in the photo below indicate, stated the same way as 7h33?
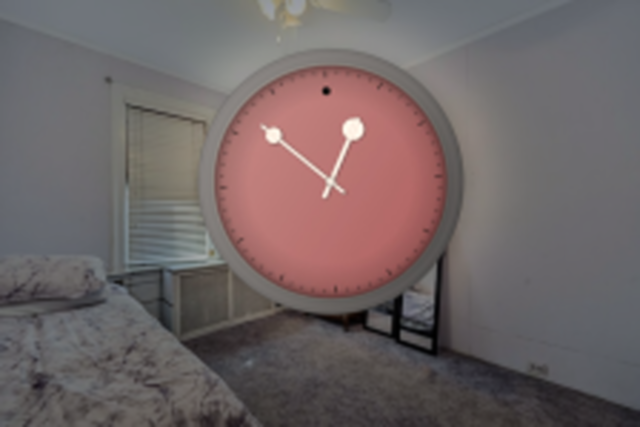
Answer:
12h52
